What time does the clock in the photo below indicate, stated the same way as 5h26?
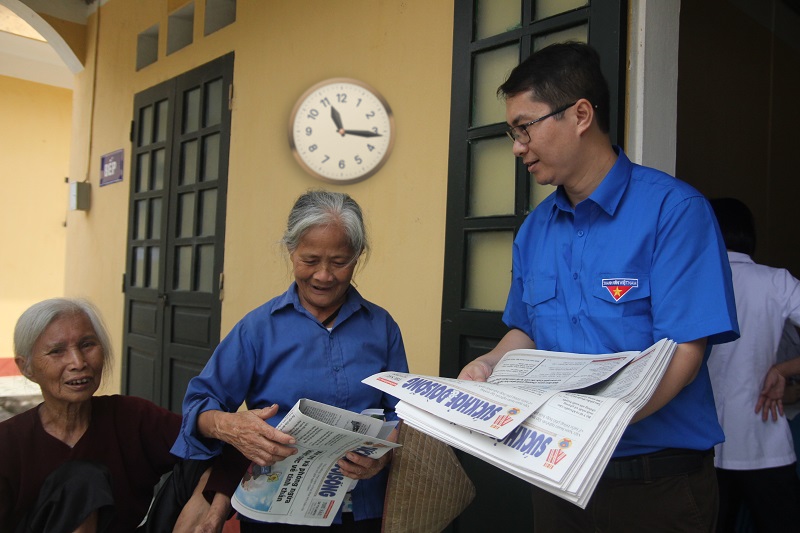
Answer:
11h16
